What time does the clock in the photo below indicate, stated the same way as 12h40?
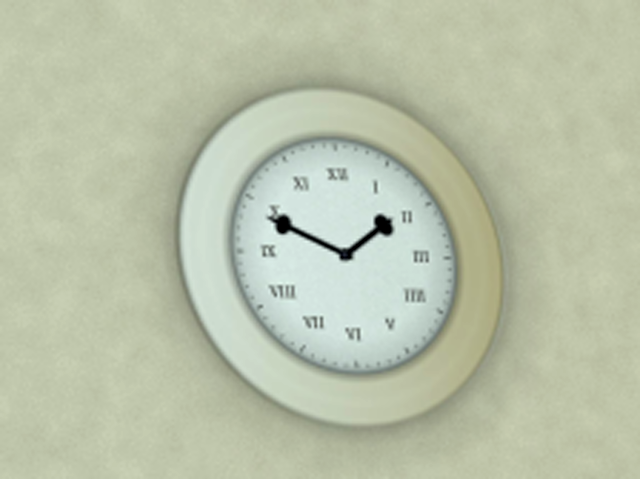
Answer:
1h49
